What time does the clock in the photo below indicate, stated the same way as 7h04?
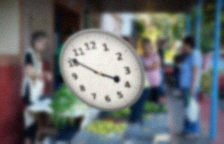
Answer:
3h51
